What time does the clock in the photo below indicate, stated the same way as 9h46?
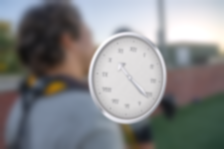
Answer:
10h21
